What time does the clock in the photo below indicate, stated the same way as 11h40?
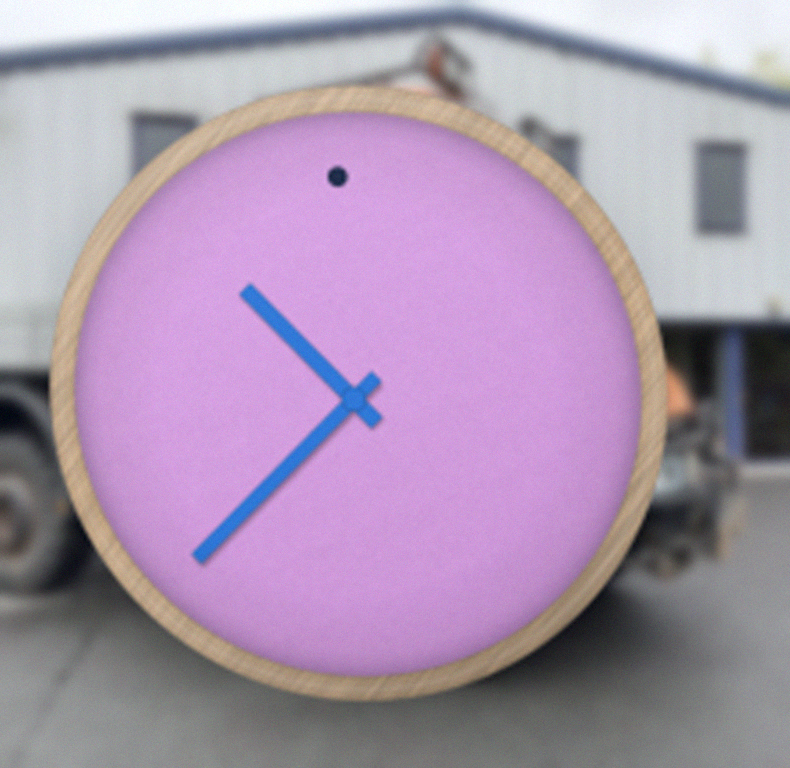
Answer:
10h38
